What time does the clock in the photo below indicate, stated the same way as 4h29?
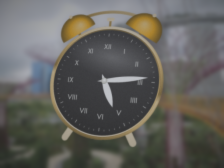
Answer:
5h14
